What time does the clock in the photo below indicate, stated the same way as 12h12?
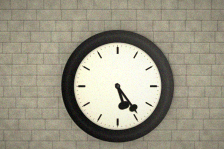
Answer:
5h24
